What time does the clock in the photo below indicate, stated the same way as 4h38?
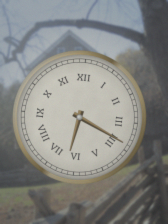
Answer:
6h19
